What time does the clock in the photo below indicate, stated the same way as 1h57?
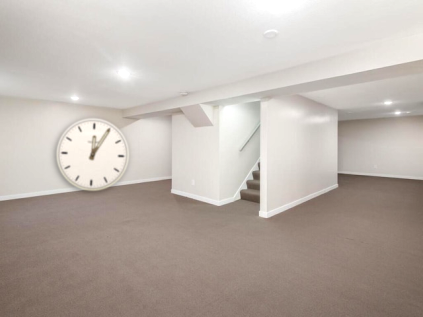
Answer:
12h05
